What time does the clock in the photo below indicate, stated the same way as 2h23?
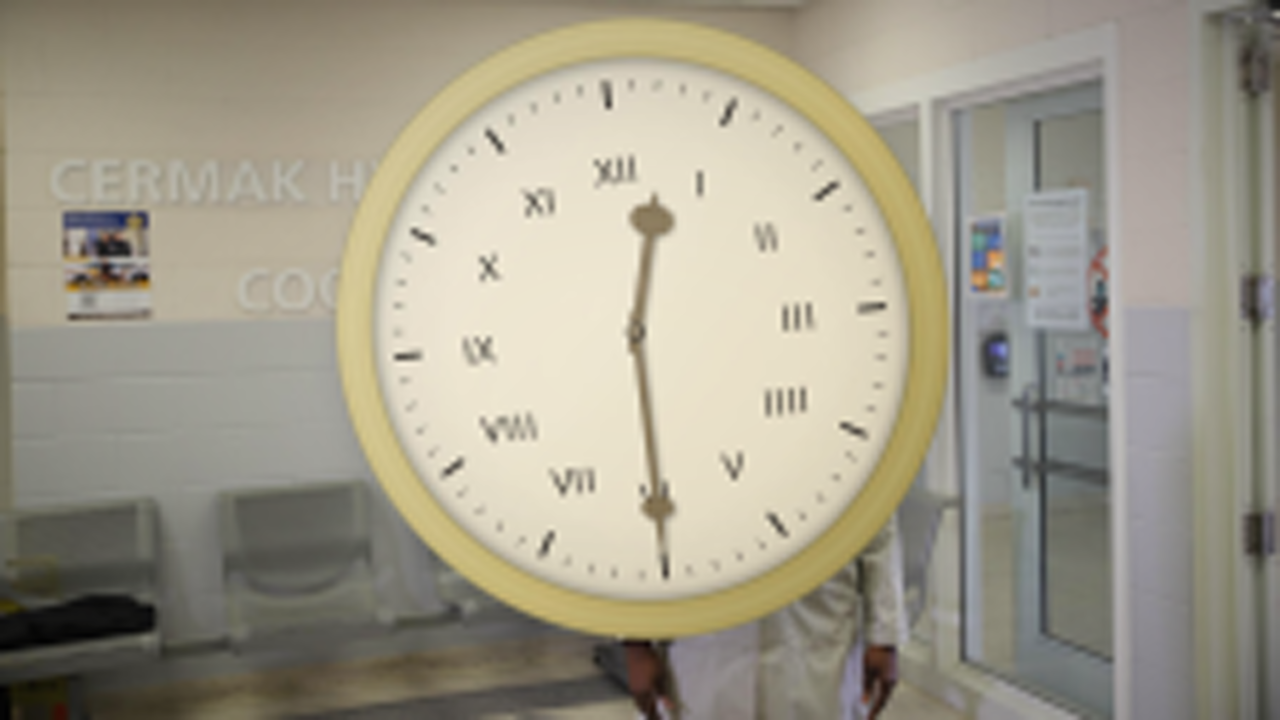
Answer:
12h30
